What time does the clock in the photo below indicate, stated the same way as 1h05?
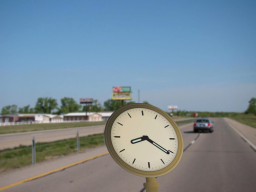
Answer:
8h21
